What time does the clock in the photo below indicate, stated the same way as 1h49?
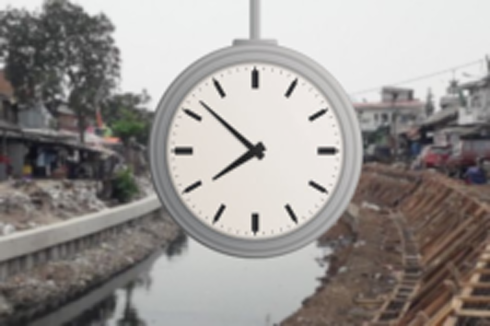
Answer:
7h52
